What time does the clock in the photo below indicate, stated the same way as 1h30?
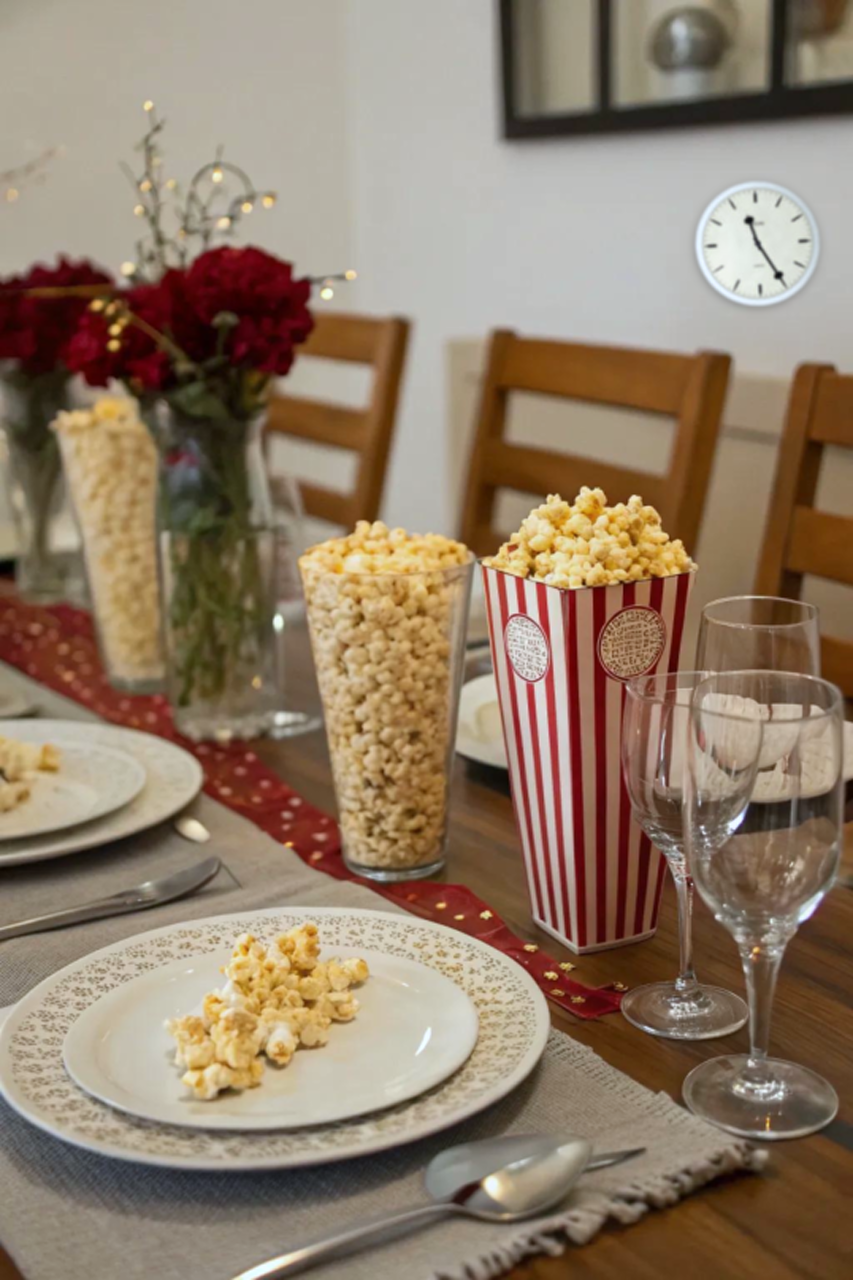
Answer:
11h25
